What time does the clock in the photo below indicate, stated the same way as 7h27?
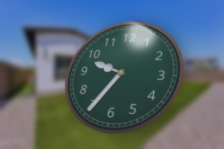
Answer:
9h35
